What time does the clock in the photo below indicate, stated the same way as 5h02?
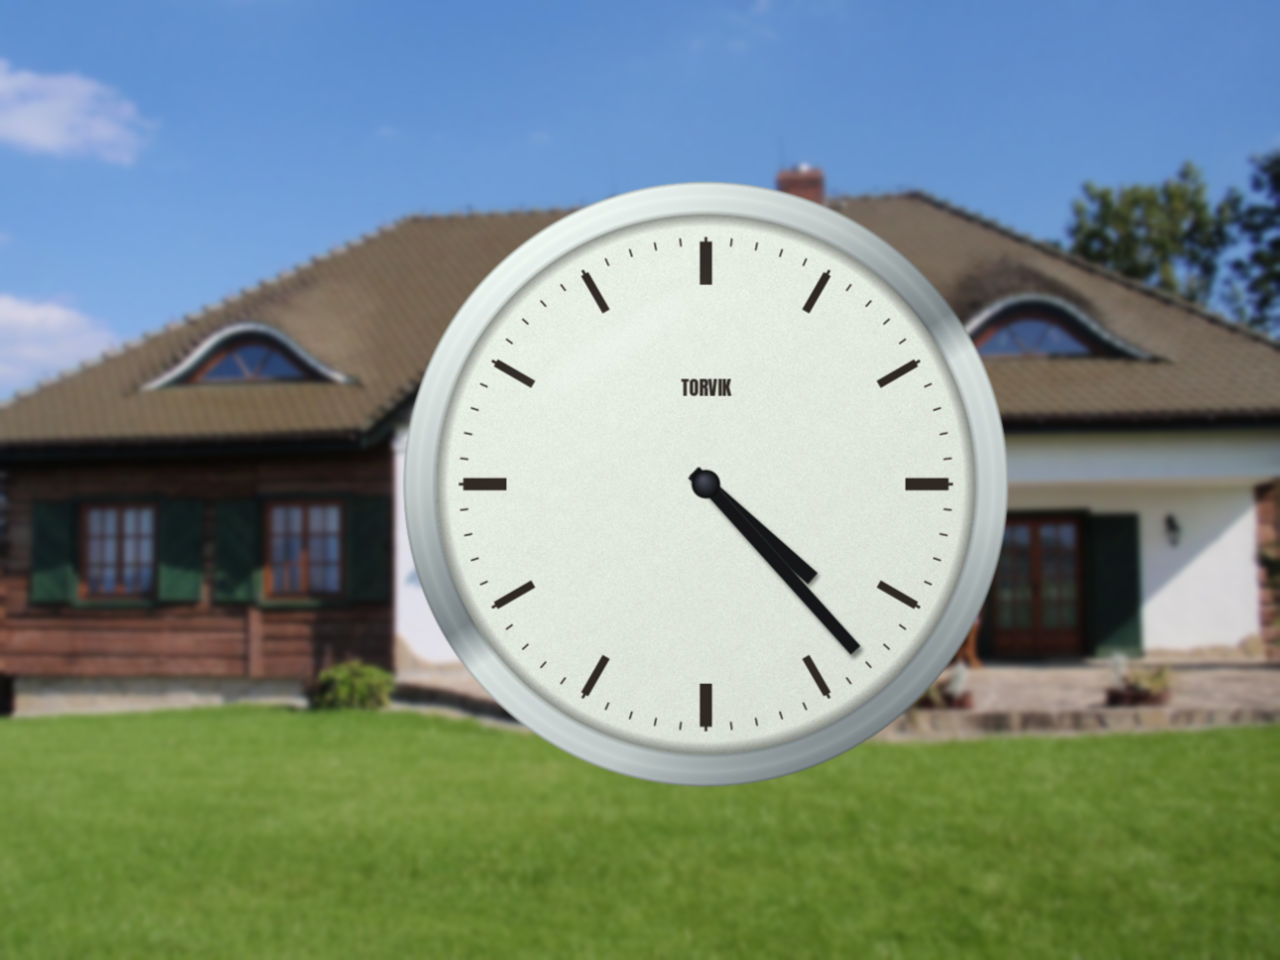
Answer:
4h23
